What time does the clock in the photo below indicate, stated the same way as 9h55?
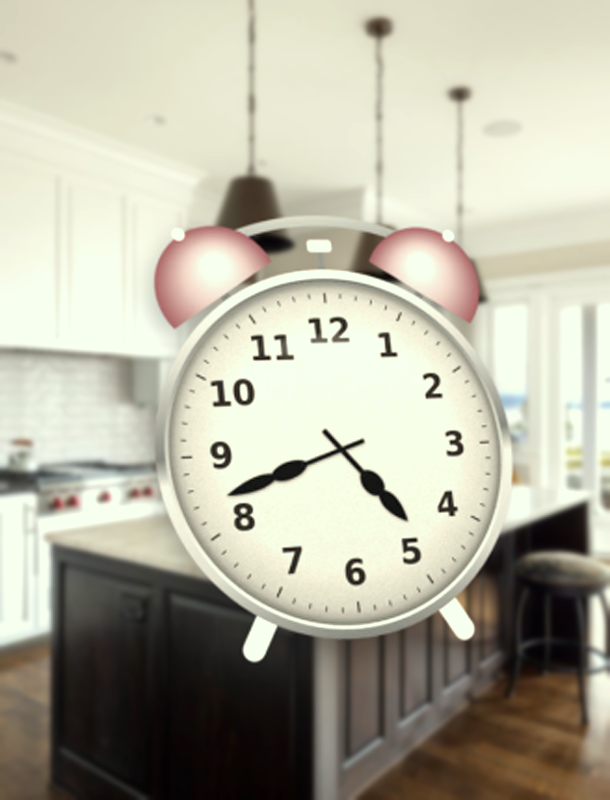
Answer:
4h42
